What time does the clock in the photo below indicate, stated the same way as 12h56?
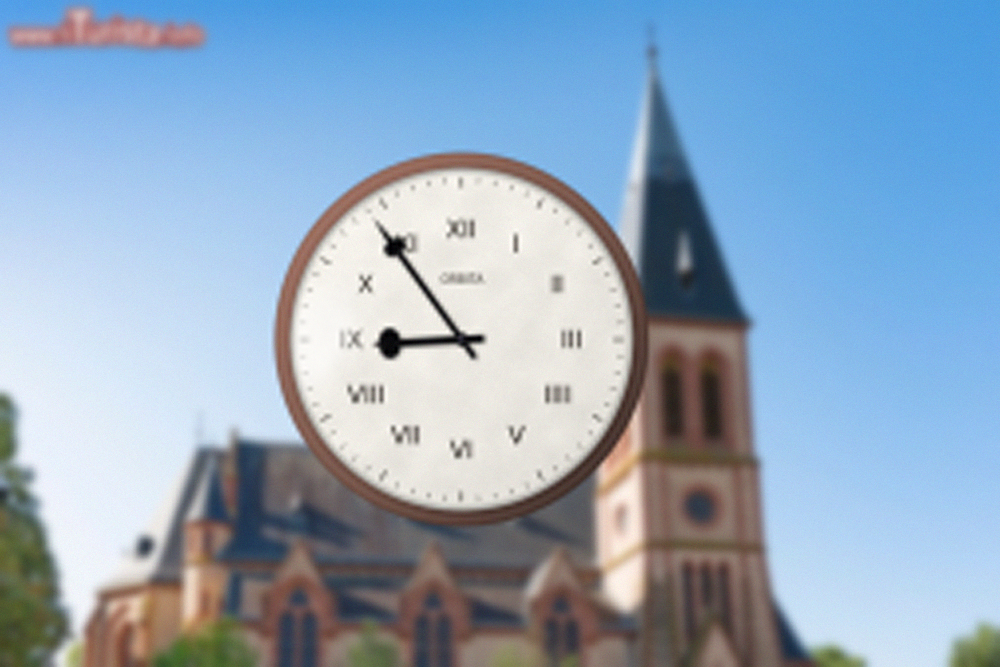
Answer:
8h54
